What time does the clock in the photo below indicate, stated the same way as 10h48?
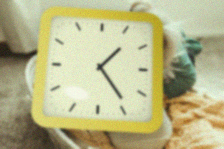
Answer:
1h24
